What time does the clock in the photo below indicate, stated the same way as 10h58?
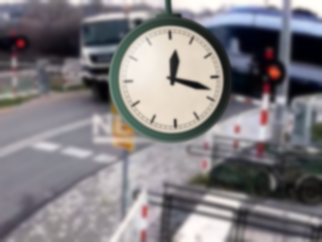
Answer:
12h18
